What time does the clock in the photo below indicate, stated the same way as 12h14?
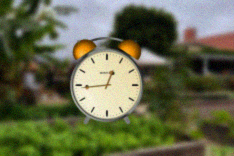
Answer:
12h44
